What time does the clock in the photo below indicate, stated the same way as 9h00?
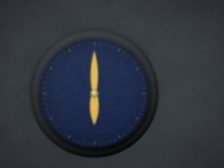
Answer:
6h00
